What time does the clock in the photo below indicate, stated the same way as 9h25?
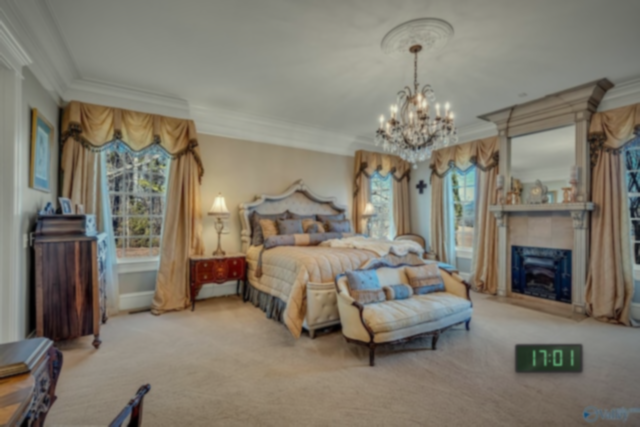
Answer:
17h01
